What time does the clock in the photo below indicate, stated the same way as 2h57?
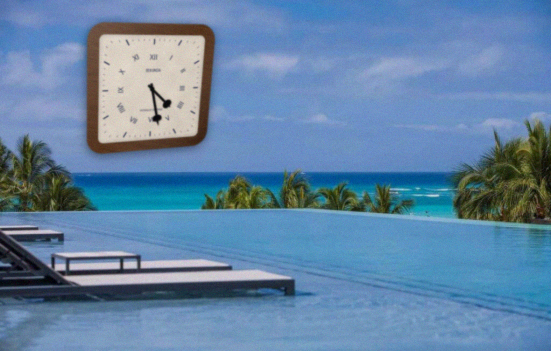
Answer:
4h28
